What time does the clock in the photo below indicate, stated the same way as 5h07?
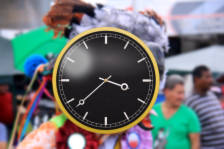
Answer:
3h38
